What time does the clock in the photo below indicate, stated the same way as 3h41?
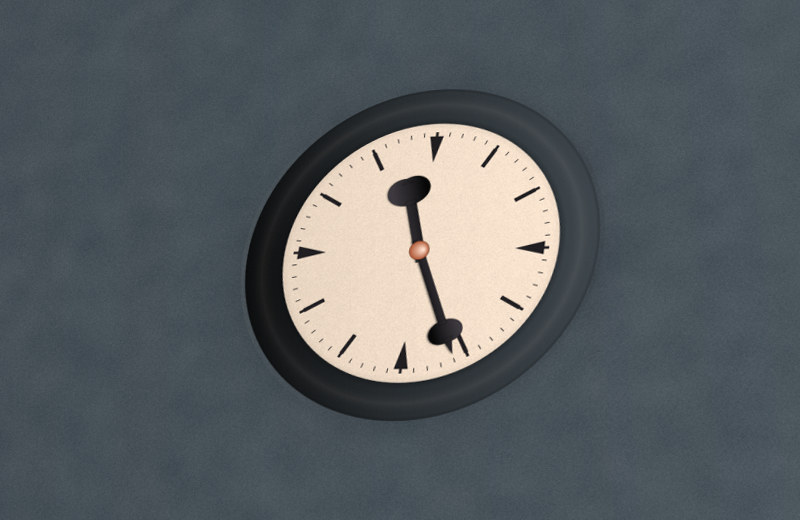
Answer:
11h26
